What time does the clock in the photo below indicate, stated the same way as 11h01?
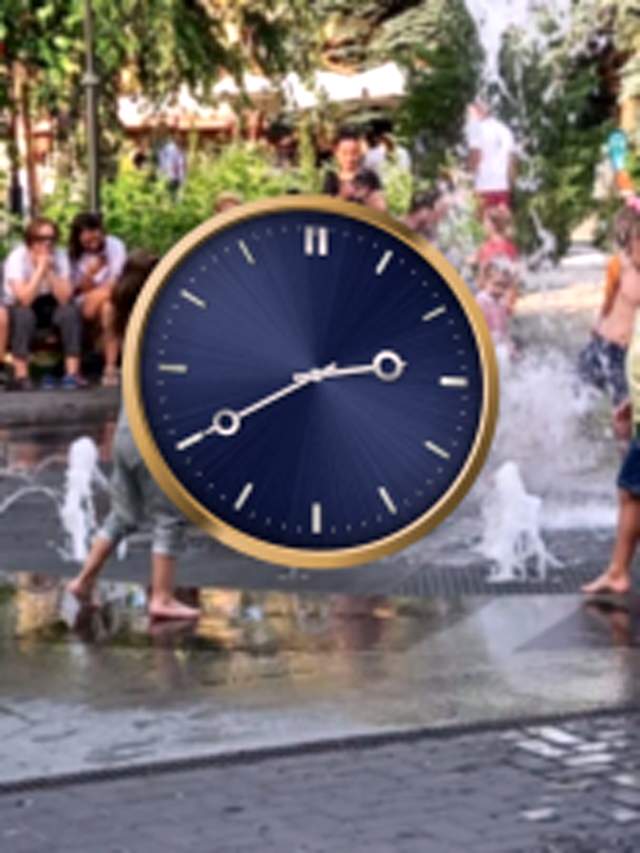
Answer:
2h40
